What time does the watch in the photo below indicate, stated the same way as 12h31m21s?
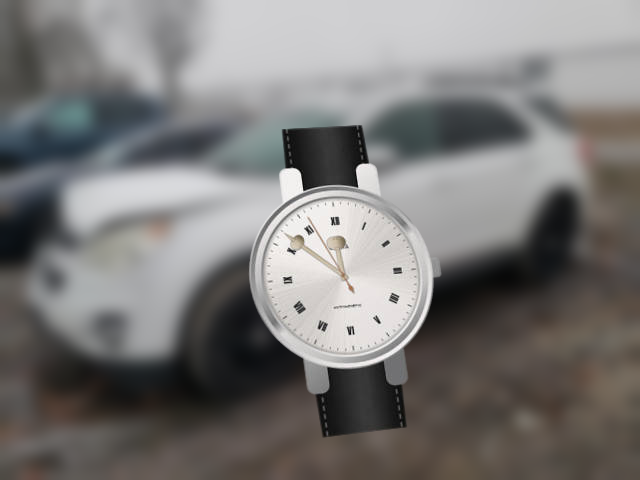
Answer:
11h51m56s
